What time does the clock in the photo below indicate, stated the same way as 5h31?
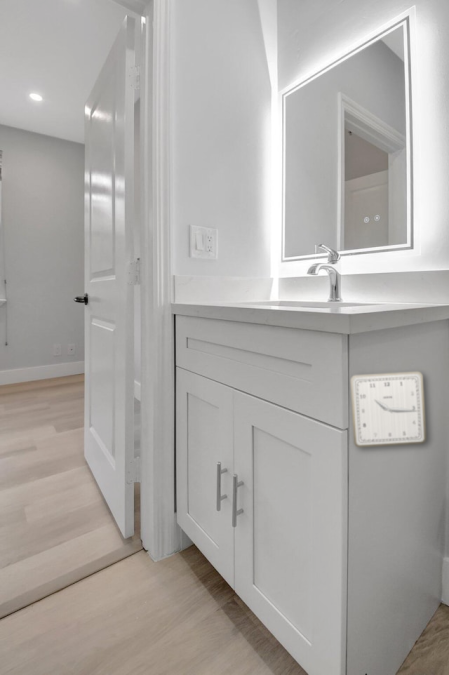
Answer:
10h16
